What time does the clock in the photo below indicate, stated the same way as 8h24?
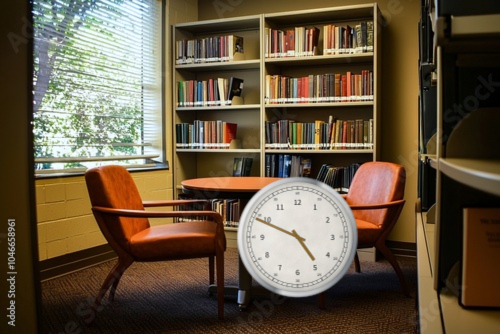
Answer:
4h49
